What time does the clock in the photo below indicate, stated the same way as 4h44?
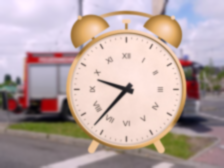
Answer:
9h37
